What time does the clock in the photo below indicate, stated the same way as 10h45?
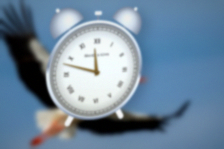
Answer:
11h48
